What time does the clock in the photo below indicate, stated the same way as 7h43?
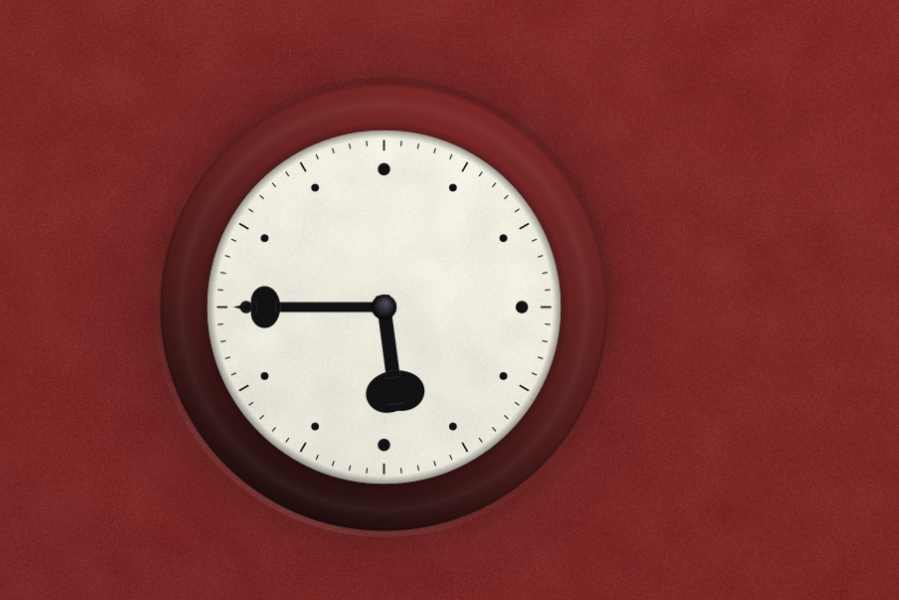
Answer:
5h45
